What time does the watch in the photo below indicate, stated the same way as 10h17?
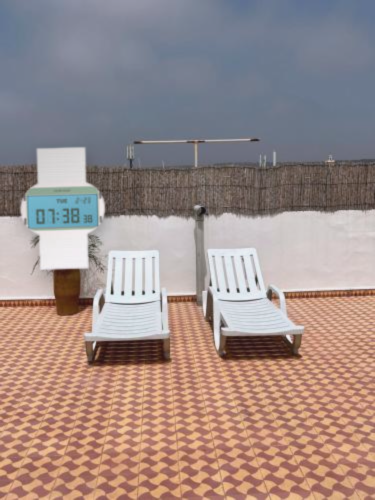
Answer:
7h38
